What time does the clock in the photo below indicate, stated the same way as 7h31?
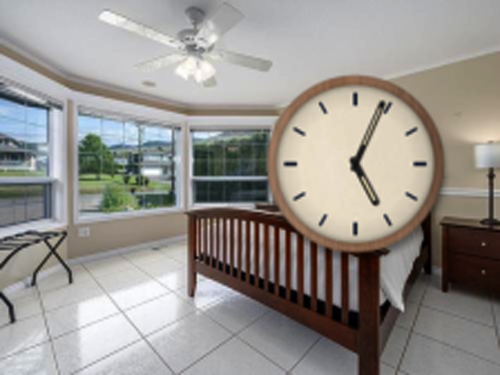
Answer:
5h04
